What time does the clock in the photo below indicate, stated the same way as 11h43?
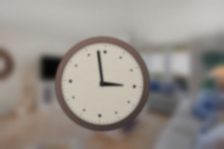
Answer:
2h58
